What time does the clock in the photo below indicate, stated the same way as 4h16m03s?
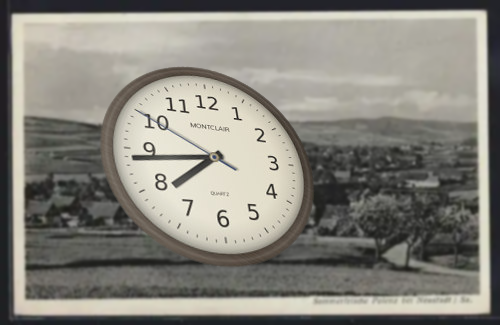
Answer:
7h43m50s
